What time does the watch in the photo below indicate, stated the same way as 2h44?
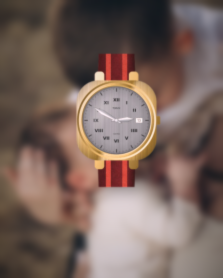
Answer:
2h50
